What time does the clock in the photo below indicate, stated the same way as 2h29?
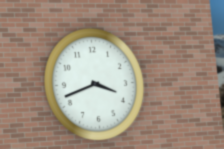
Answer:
3h42
